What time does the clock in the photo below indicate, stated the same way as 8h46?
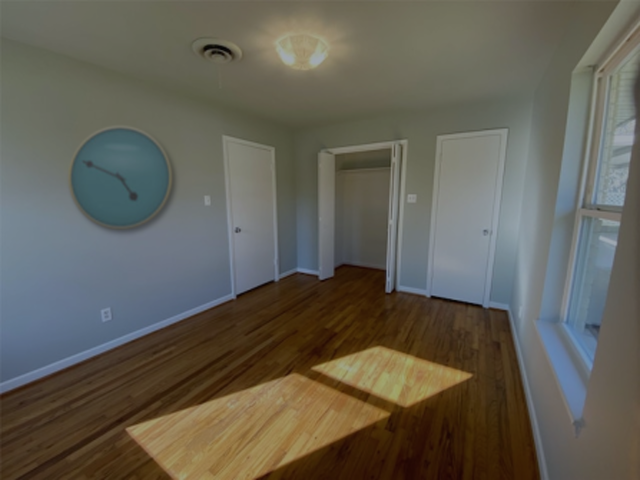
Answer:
4h49
